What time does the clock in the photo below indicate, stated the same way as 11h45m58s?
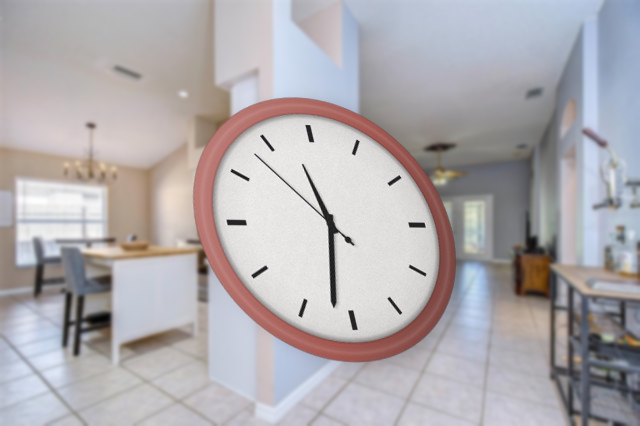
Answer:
11h31m53s
